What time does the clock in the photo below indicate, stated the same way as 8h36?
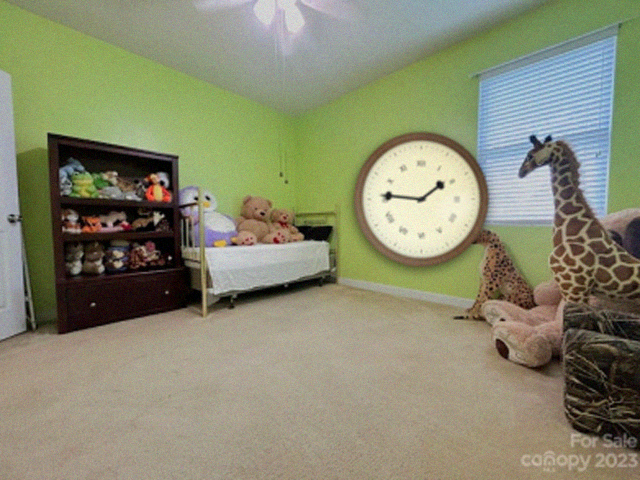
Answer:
1h46
